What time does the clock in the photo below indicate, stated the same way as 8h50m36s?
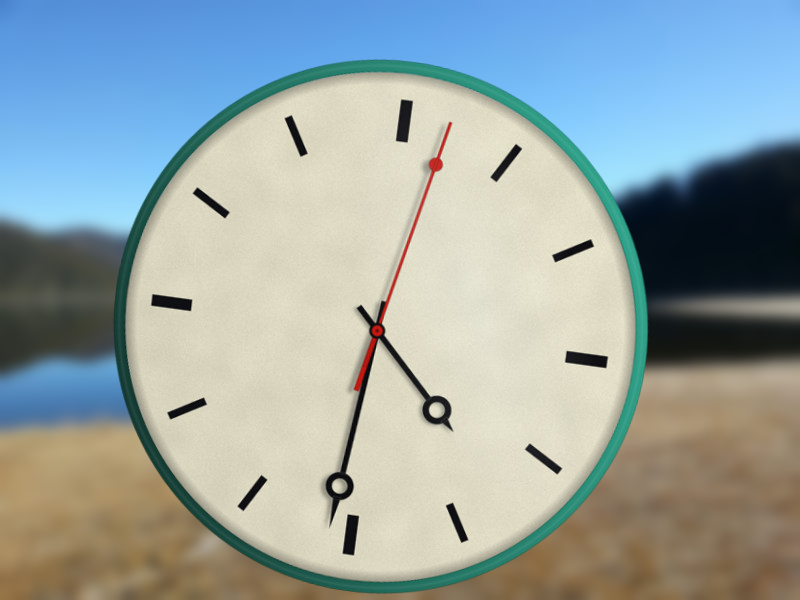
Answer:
4h31m02s
